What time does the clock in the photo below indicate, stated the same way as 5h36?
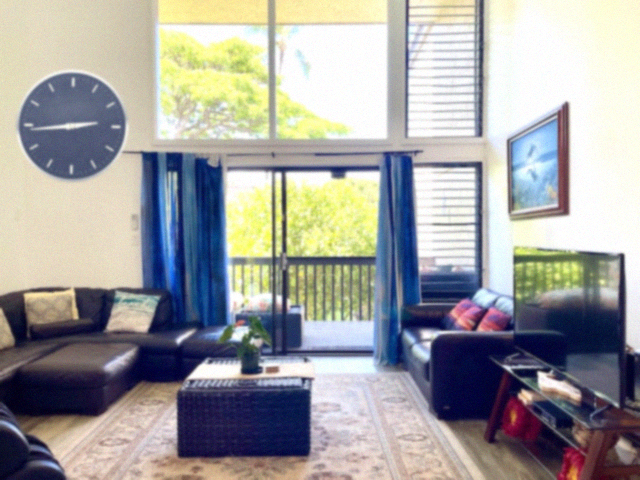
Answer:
2h44
